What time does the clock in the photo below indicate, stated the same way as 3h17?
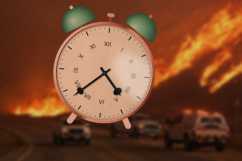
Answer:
4h38
